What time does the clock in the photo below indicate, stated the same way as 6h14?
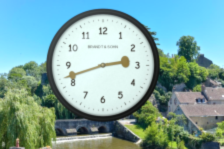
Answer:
2h42
